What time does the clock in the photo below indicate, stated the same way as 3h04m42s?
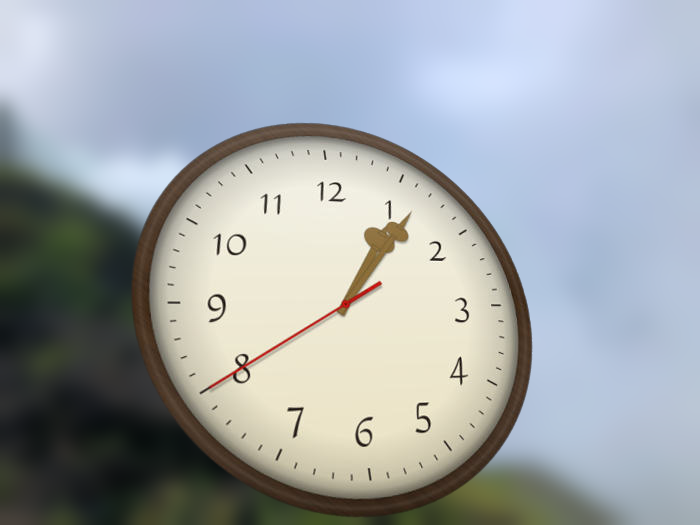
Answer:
1h06m40s
